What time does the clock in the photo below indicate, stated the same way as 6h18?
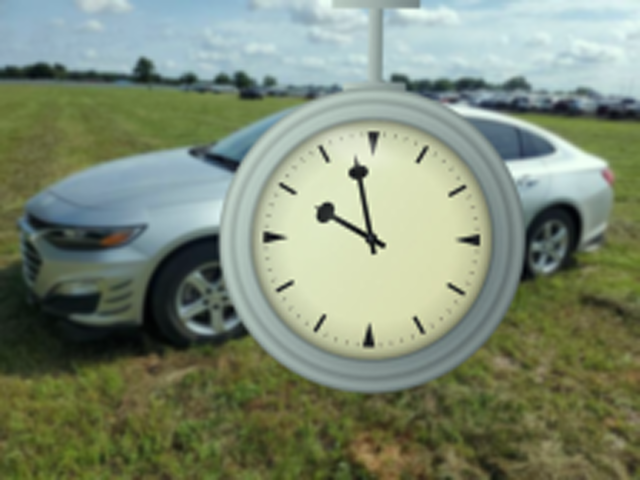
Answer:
9h58
